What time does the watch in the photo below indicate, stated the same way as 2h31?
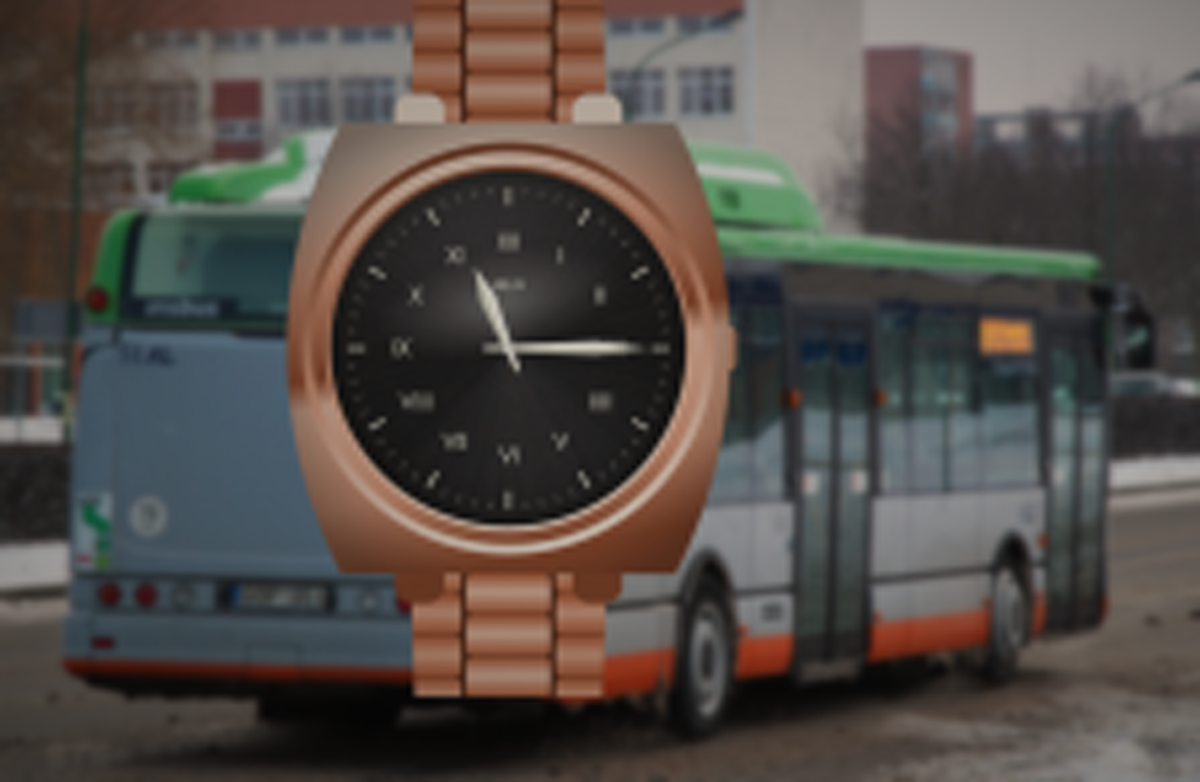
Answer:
11h15
